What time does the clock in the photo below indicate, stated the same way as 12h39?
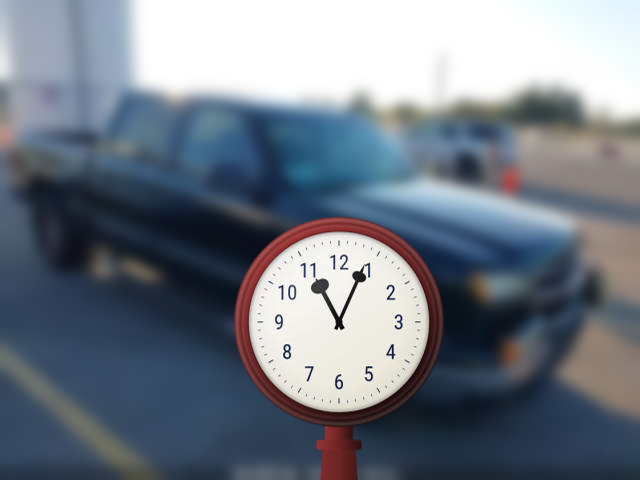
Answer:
11h04
